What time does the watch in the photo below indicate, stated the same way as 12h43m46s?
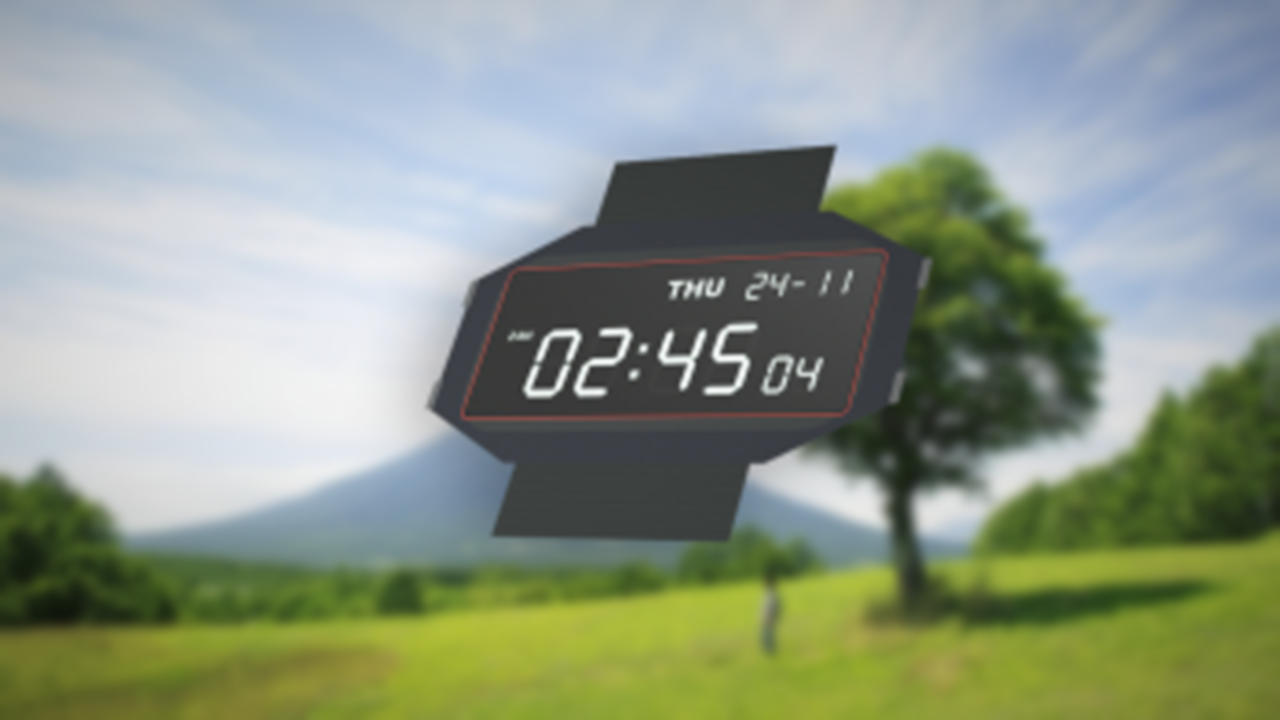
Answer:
2h45m04s
